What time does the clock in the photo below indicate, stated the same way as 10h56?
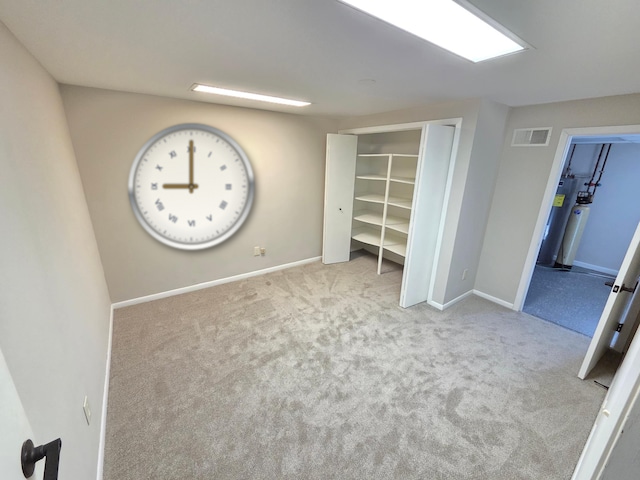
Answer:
9h00
